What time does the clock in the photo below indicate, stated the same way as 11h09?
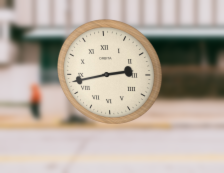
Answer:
2h43
